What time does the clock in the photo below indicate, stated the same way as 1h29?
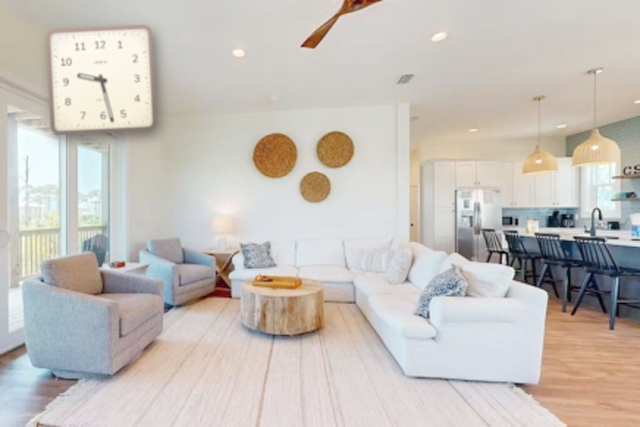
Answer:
9h28
